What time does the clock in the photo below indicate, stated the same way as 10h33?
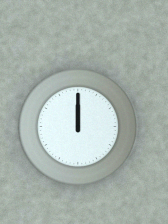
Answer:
12h00
